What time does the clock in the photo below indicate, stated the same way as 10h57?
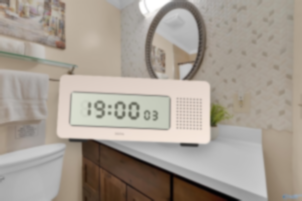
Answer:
19h00
